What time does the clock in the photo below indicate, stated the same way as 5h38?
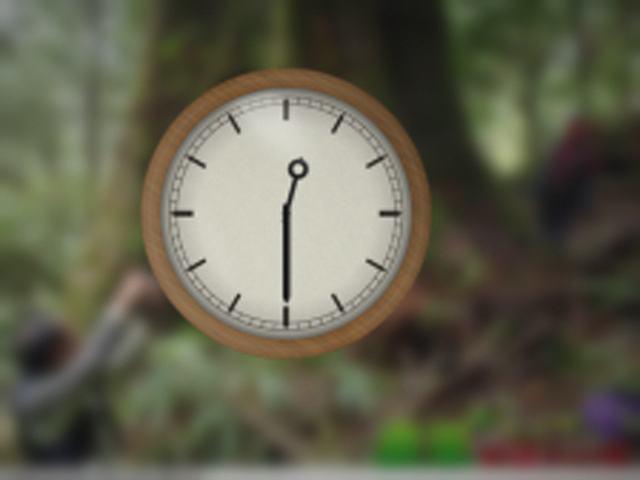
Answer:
12h30
